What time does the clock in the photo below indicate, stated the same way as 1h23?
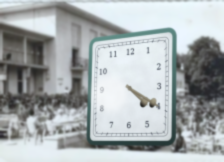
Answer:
4h20
